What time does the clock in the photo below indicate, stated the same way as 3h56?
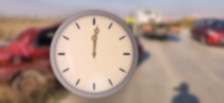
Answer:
12h01
